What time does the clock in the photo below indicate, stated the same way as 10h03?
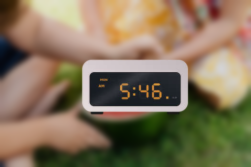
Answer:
5h46
